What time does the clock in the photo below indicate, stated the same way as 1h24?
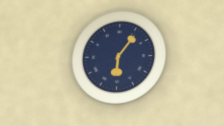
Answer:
6h06
